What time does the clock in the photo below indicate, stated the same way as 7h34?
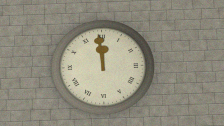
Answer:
11h59
